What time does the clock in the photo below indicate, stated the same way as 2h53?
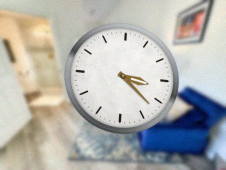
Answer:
3h22
